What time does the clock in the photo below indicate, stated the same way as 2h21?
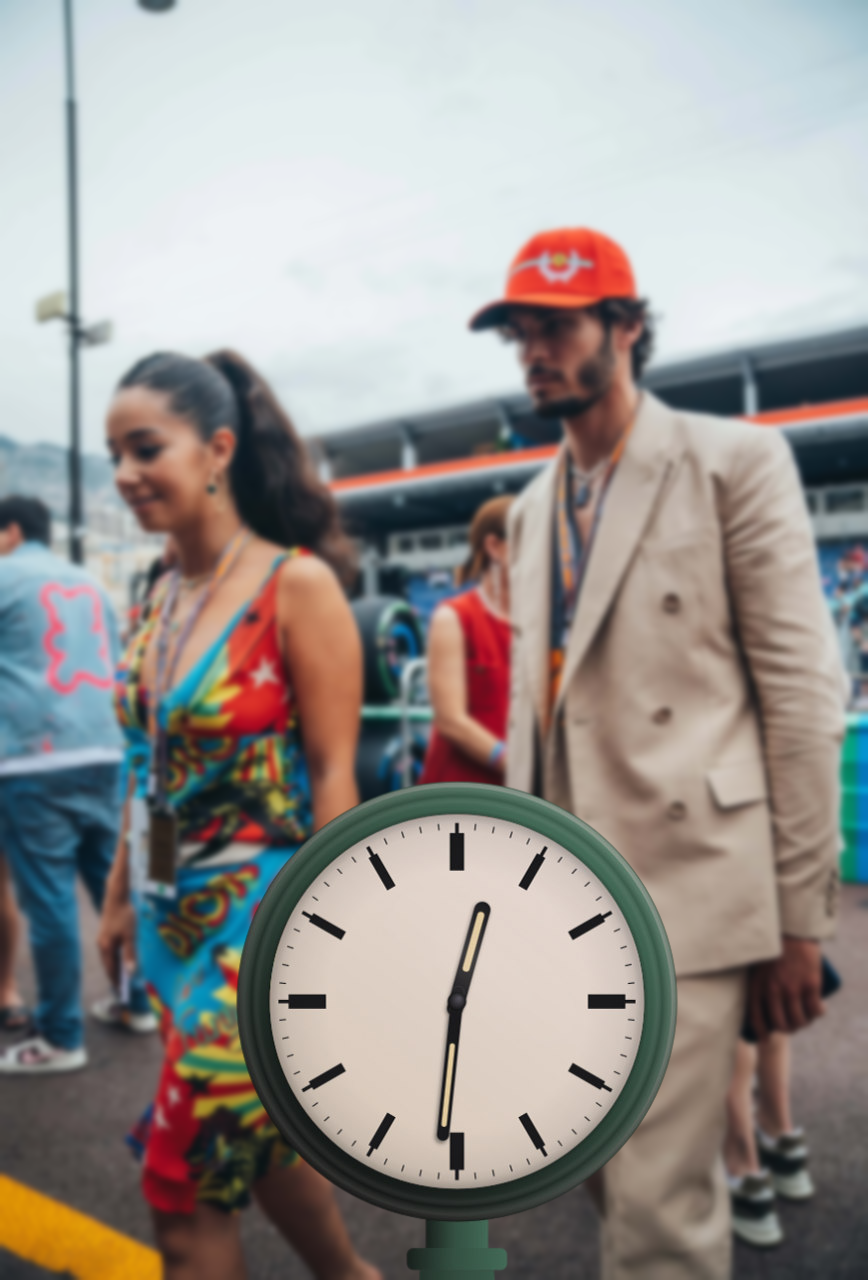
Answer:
12h31
